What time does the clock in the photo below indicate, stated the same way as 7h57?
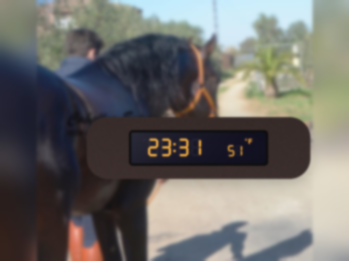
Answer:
23h31
